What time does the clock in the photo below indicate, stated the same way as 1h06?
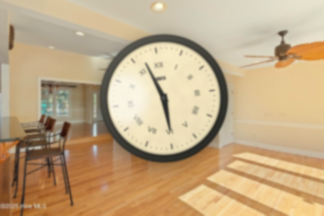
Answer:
5h57
